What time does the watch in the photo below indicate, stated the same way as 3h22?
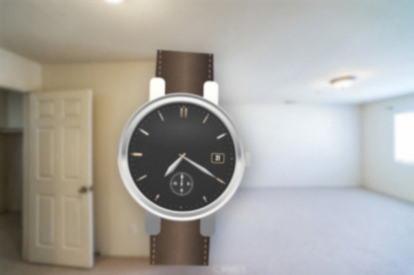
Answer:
7h20
